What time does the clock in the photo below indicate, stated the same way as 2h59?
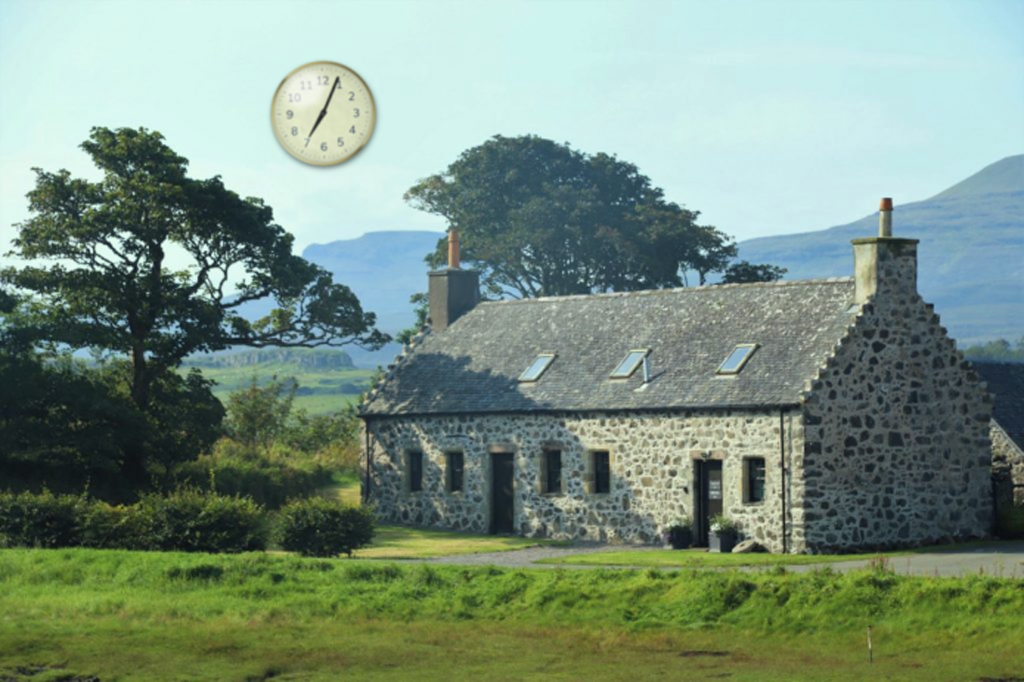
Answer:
7h04
